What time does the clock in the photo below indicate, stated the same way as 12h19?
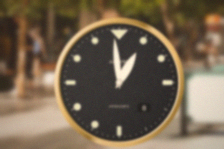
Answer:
12h59
